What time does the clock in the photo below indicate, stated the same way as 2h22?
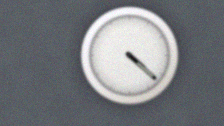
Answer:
4h22
